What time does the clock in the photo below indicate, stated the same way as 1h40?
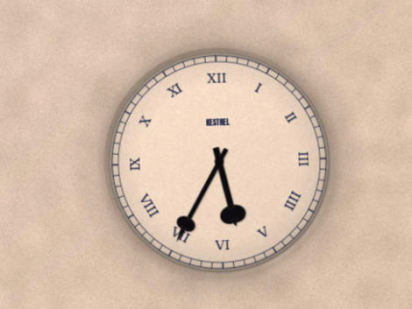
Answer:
5h35
